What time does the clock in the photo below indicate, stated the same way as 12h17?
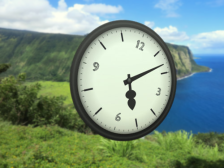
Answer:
5h08
